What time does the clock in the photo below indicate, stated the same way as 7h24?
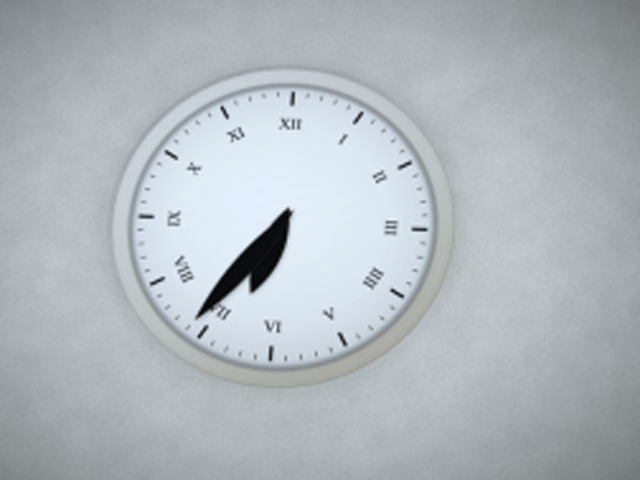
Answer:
6h36
